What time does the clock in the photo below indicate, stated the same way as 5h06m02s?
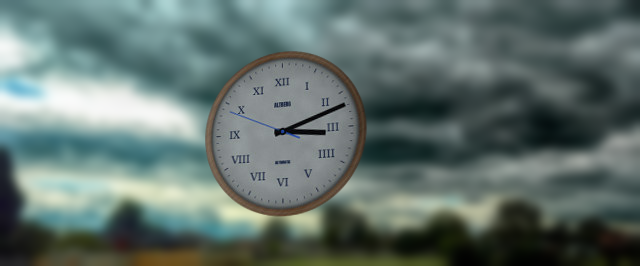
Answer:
3h11m49s
